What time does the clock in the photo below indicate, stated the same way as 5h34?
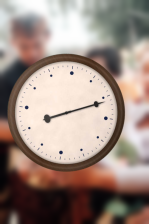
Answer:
8h11
